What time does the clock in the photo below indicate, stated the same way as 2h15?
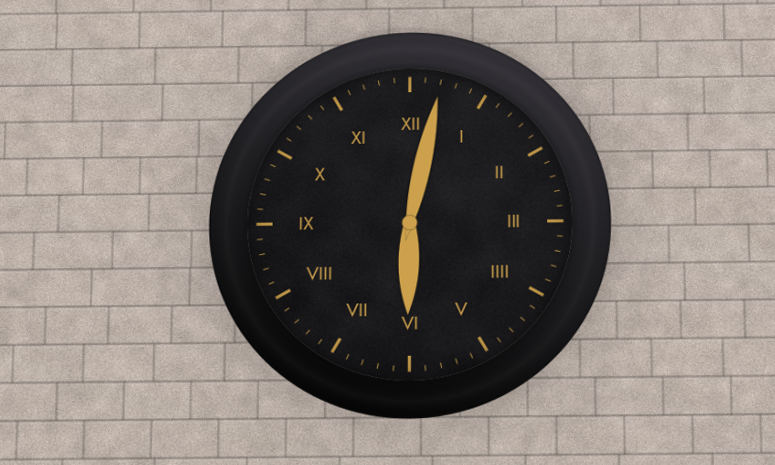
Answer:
6h02
